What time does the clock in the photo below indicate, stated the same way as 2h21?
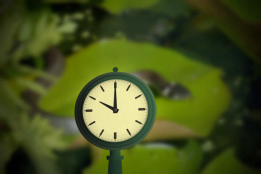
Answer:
10h00
